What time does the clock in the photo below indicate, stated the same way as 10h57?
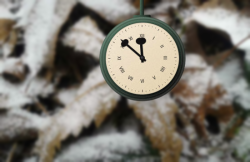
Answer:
11h52
